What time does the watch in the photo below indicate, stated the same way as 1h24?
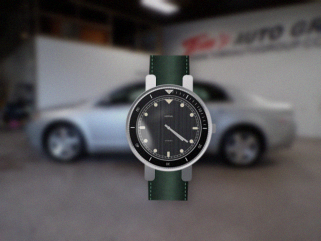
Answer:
4h21
